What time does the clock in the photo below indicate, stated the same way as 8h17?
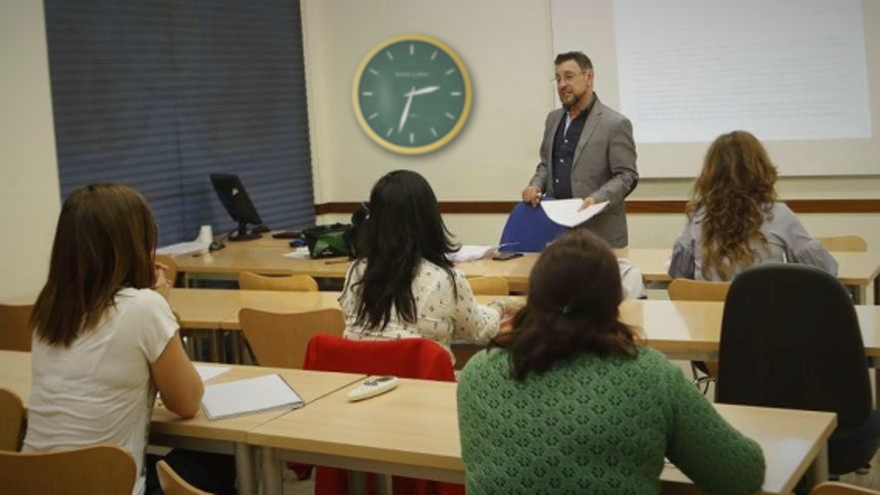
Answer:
2h33
